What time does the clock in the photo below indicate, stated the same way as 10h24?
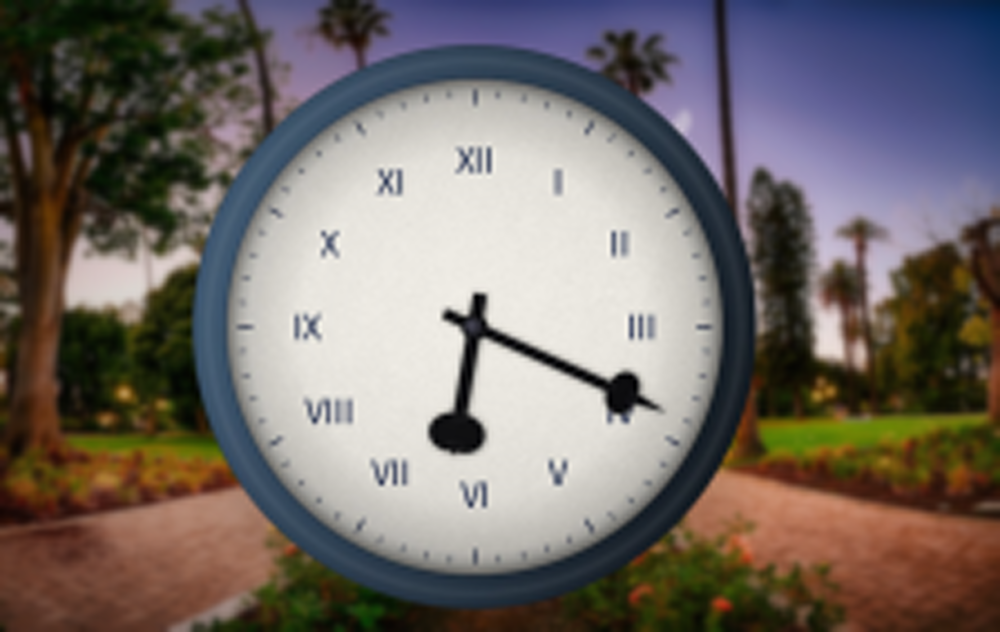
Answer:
6h19
